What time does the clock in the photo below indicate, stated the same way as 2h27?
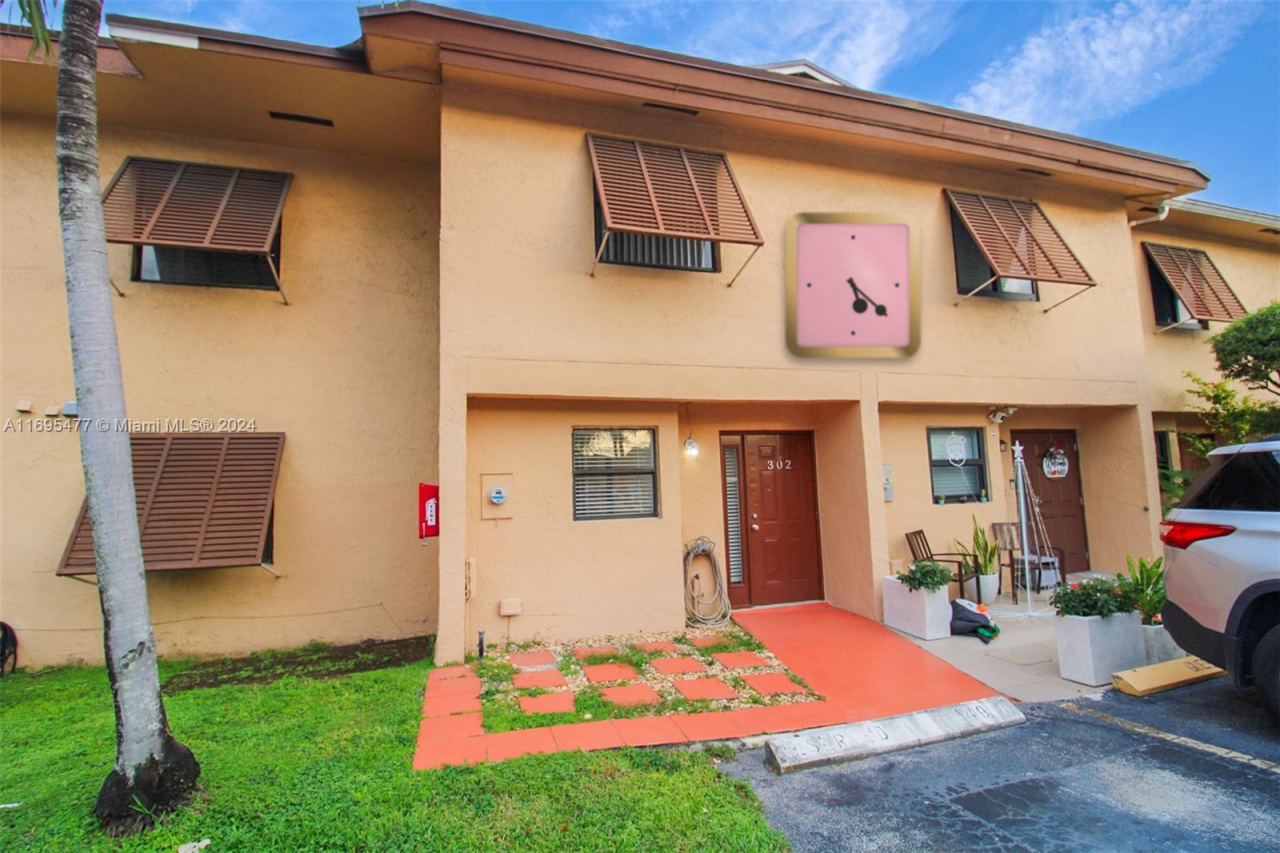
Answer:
5h22
